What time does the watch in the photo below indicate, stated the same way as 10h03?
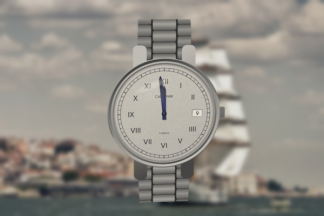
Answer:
11h59
